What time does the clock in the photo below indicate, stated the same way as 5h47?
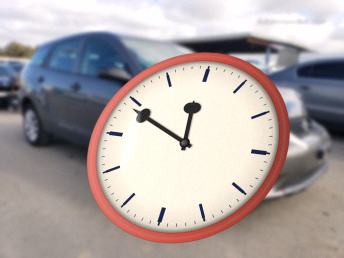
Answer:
11h49
